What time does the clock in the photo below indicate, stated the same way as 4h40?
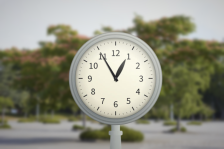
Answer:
12h55
